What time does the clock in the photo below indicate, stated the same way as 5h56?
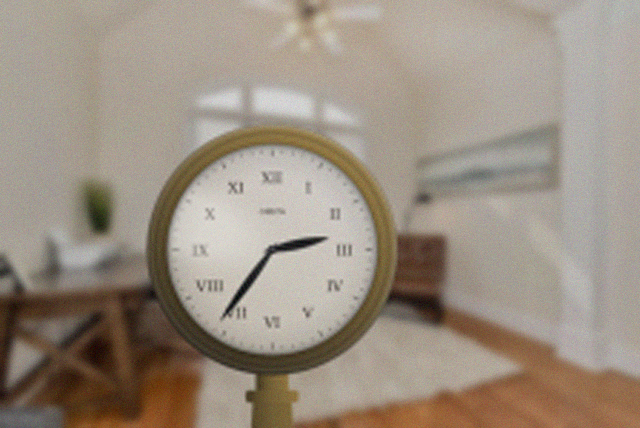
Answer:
2h36
